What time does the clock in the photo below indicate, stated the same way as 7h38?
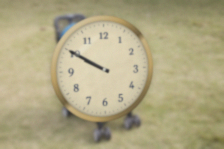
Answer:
9h50
